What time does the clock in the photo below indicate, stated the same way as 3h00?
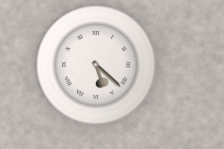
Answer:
5h22
